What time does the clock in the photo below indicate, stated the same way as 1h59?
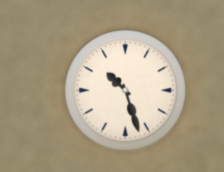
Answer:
10h27
